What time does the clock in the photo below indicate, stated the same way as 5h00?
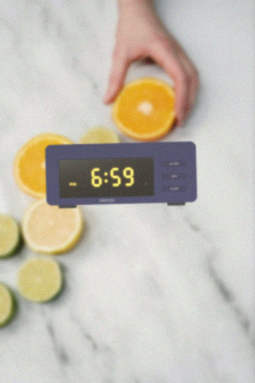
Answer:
6h59
